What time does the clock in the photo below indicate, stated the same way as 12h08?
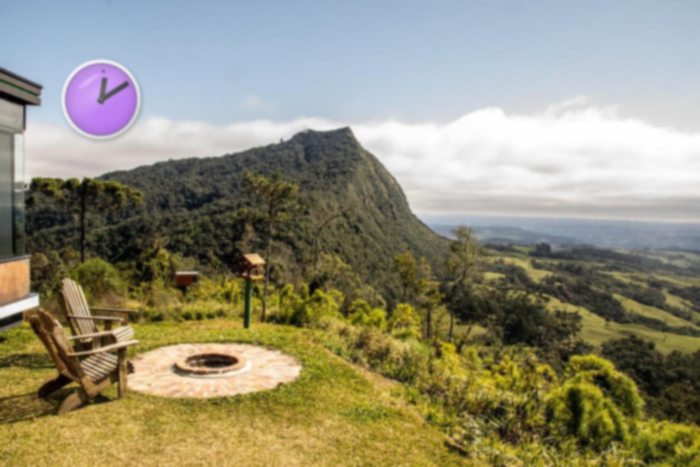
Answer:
12h09
